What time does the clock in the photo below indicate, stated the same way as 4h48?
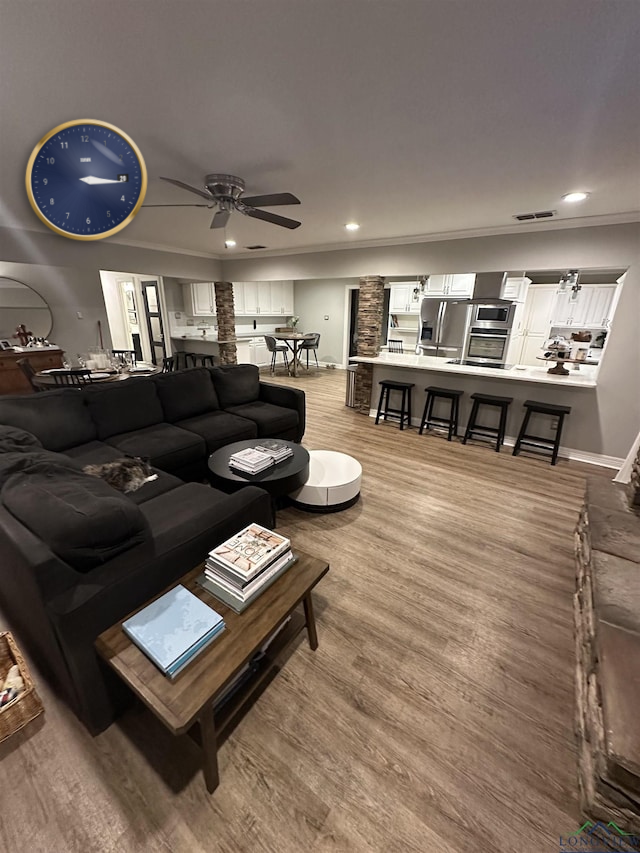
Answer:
3h16
